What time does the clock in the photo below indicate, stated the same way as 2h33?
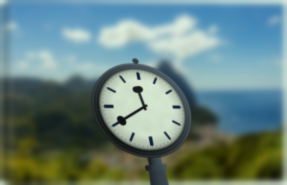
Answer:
11h40
